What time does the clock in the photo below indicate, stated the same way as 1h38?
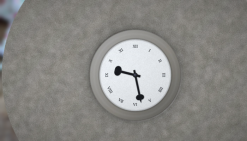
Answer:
9h28
